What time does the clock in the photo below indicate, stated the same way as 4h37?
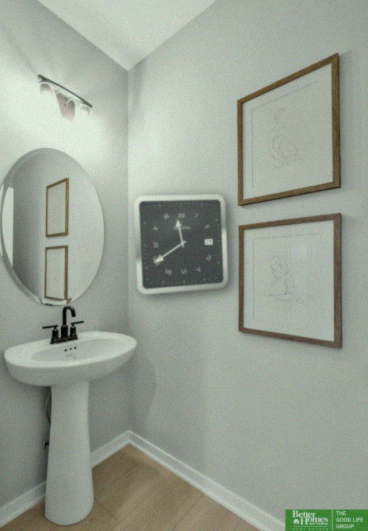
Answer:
11h40
